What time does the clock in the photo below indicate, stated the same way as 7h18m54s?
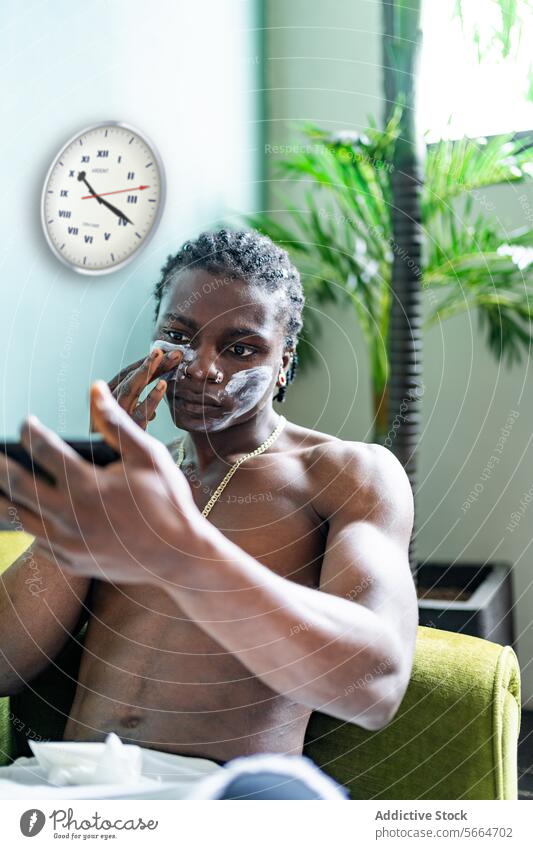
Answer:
10h19m13s
